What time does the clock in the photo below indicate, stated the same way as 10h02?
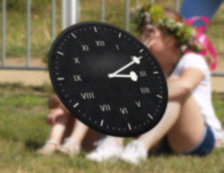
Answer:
3h11
